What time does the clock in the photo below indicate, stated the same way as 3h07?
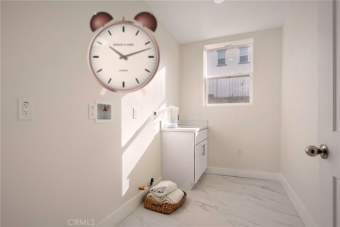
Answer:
10h12
